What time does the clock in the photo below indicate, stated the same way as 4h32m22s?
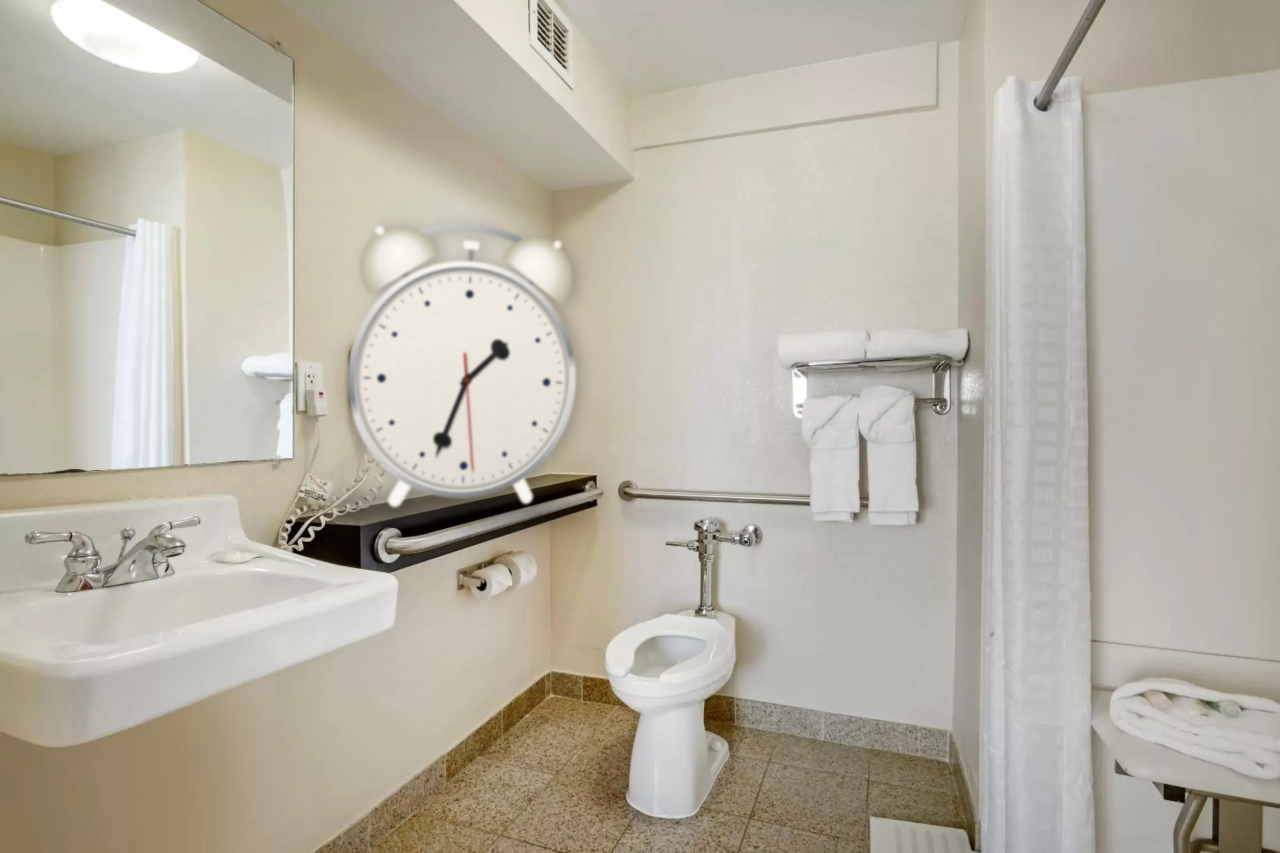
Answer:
1h33m29s
